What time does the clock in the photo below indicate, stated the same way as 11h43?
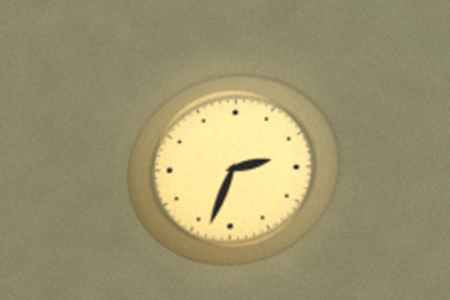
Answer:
2h33
